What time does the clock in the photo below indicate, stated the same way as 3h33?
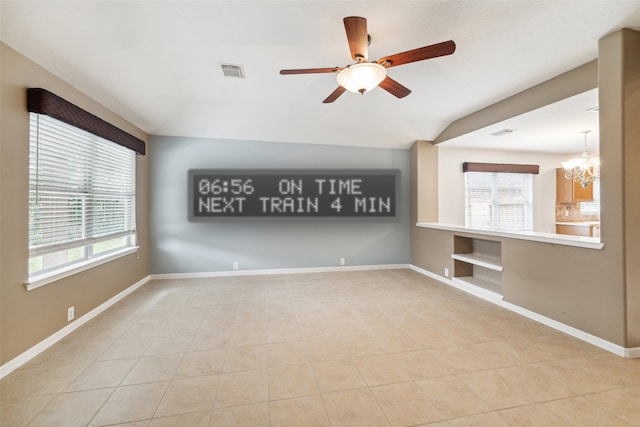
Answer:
6h56
